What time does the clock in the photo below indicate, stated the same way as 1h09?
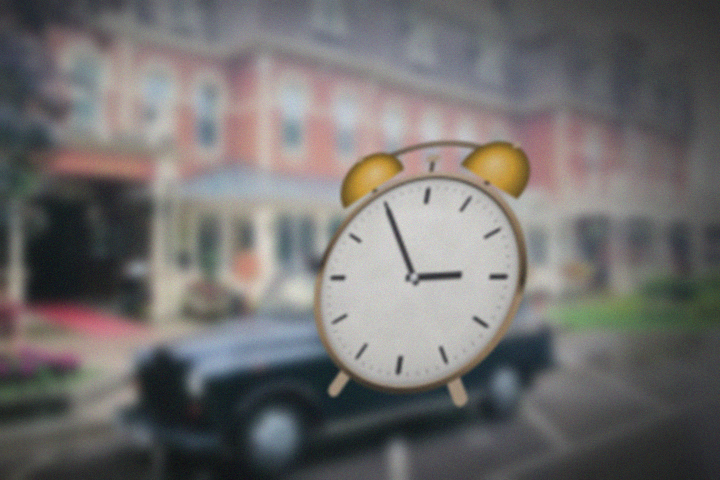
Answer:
2h55
